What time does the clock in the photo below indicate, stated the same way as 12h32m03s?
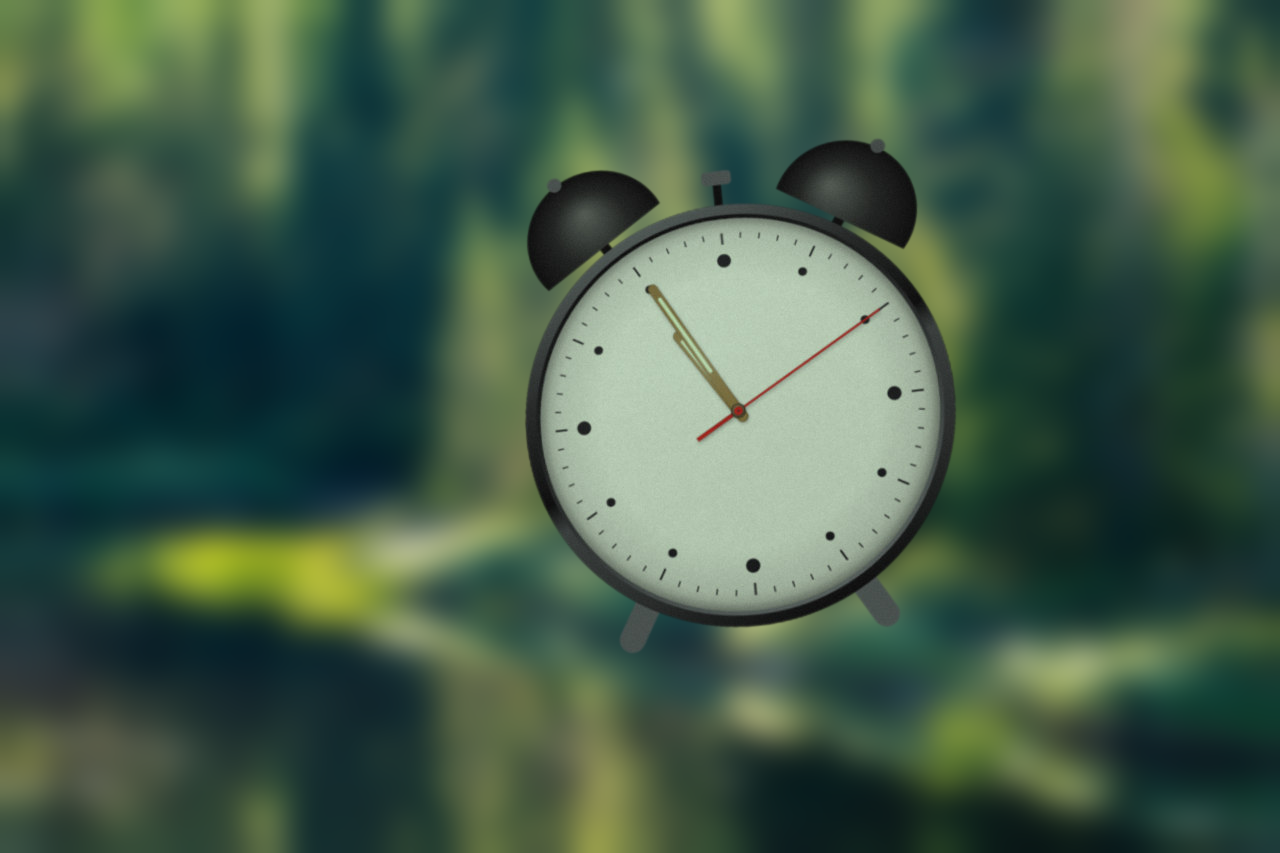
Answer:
10h55m10s
